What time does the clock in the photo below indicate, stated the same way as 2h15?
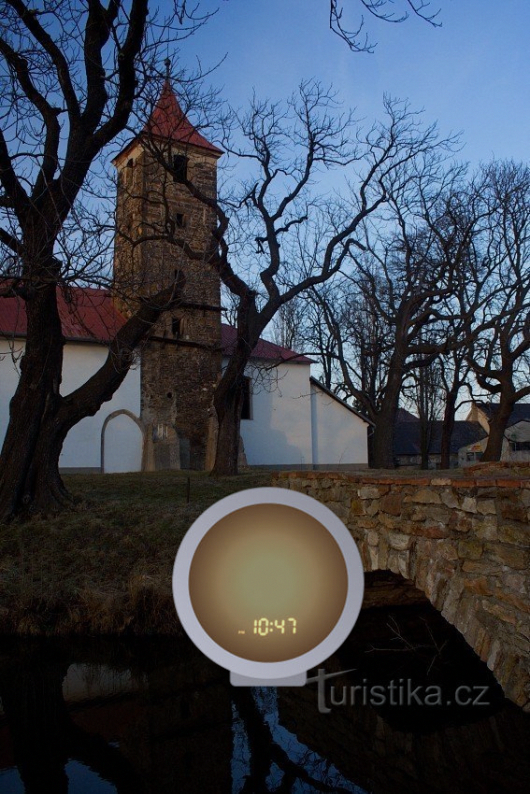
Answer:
10h47
